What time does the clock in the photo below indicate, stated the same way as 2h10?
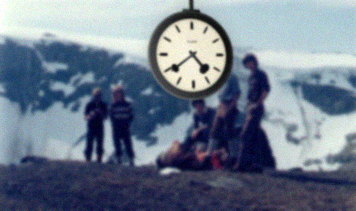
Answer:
4h39
